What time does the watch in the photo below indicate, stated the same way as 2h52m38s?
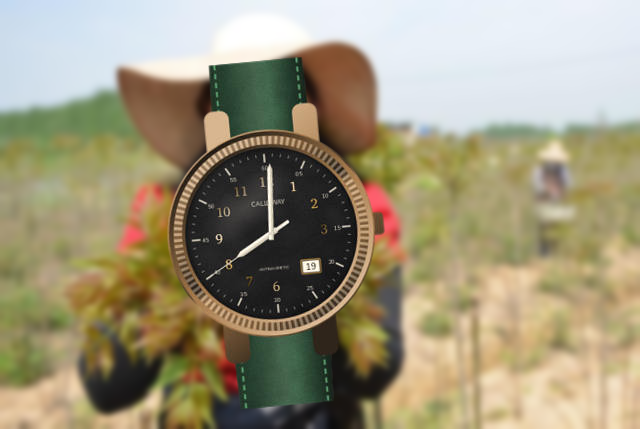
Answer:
8h00m40s
